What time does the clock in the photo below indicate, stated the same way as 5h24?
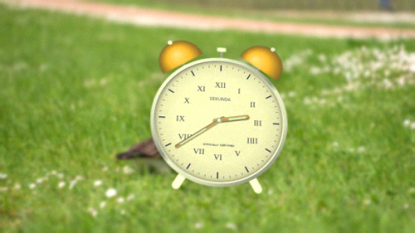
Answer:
2h39
